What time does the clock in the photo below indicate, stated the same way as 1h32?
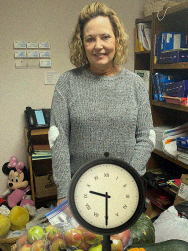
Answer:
9h30
